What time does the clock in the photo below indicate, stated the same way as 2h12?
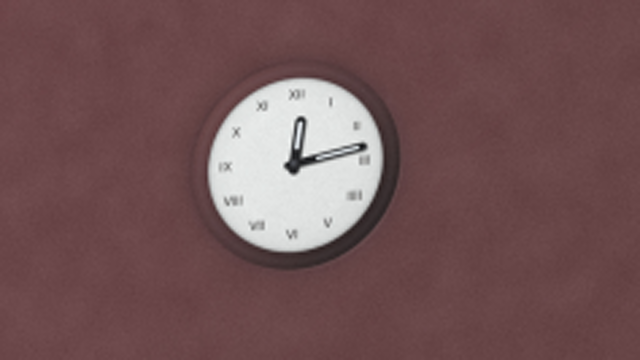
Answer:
12h13
